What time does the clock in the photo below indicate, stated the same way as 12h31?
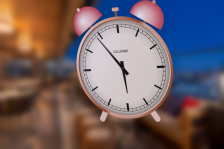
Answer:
5h54
